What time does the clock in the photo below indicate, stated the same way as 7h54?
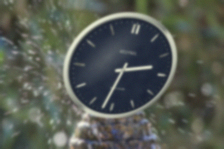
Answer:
2h32
